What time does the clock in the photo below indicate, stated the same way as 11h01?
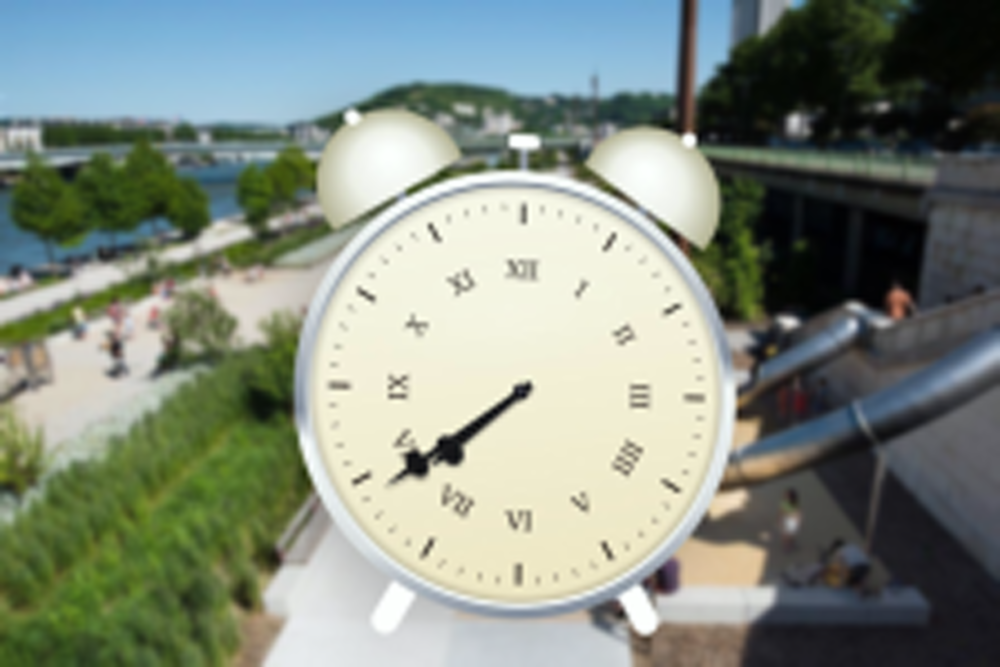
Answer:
7h39
